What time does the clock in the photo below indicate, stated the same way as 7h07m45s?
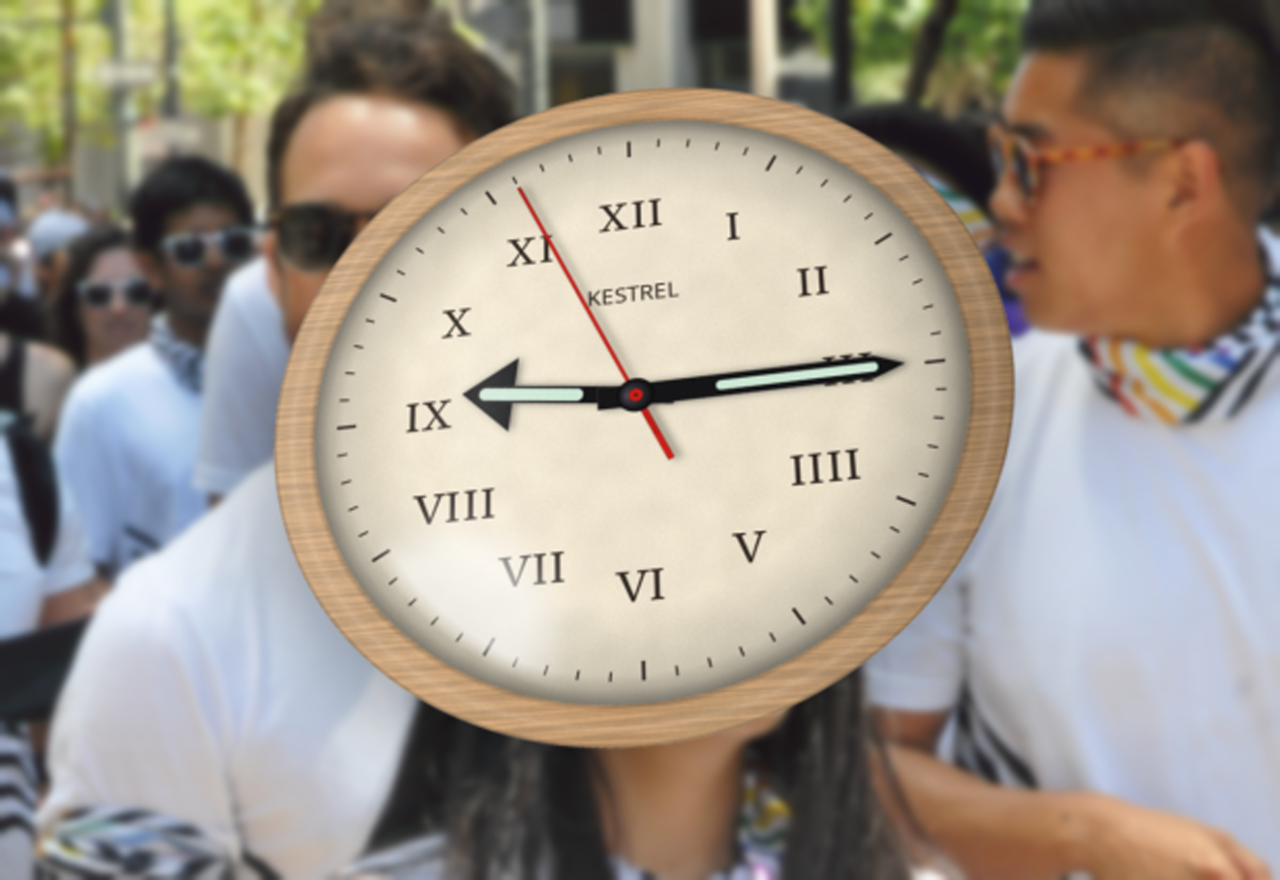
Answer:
9h14m56s
